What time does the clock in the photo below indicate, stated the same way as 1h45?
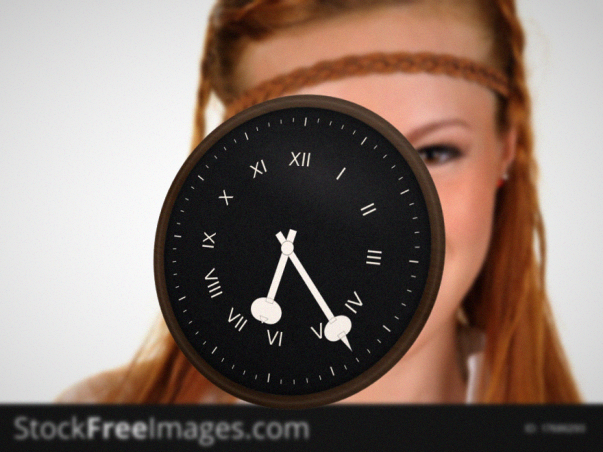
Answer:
6h23
